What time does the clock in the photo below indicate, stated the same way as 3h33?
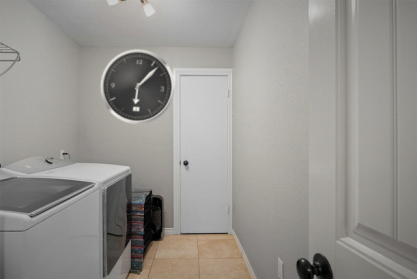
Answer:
6h07
